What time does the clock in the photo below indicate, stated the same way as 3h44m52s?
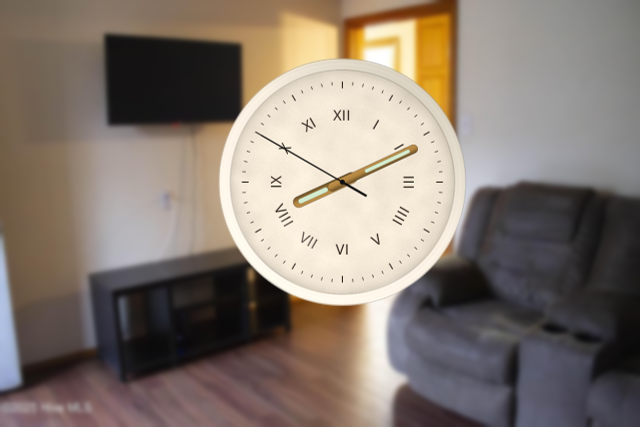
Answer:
8h10m50s
